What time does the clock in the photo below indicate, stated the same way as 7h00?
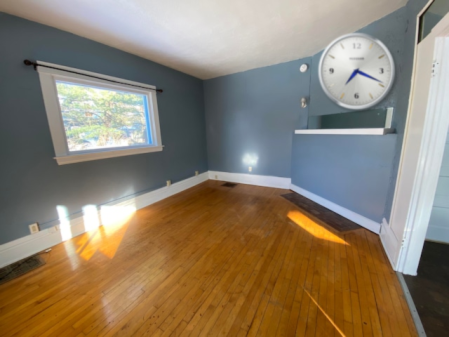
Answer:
7h19
